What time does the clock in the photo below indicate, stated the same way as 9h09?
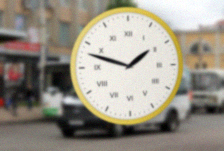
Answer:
1h48
